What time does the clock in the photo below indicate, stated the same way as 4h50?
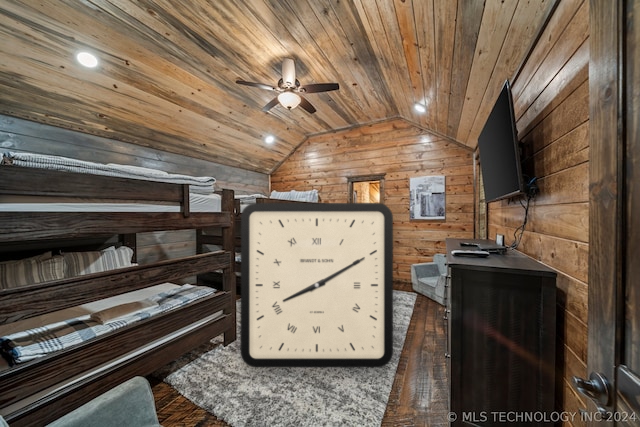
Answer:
8h10
